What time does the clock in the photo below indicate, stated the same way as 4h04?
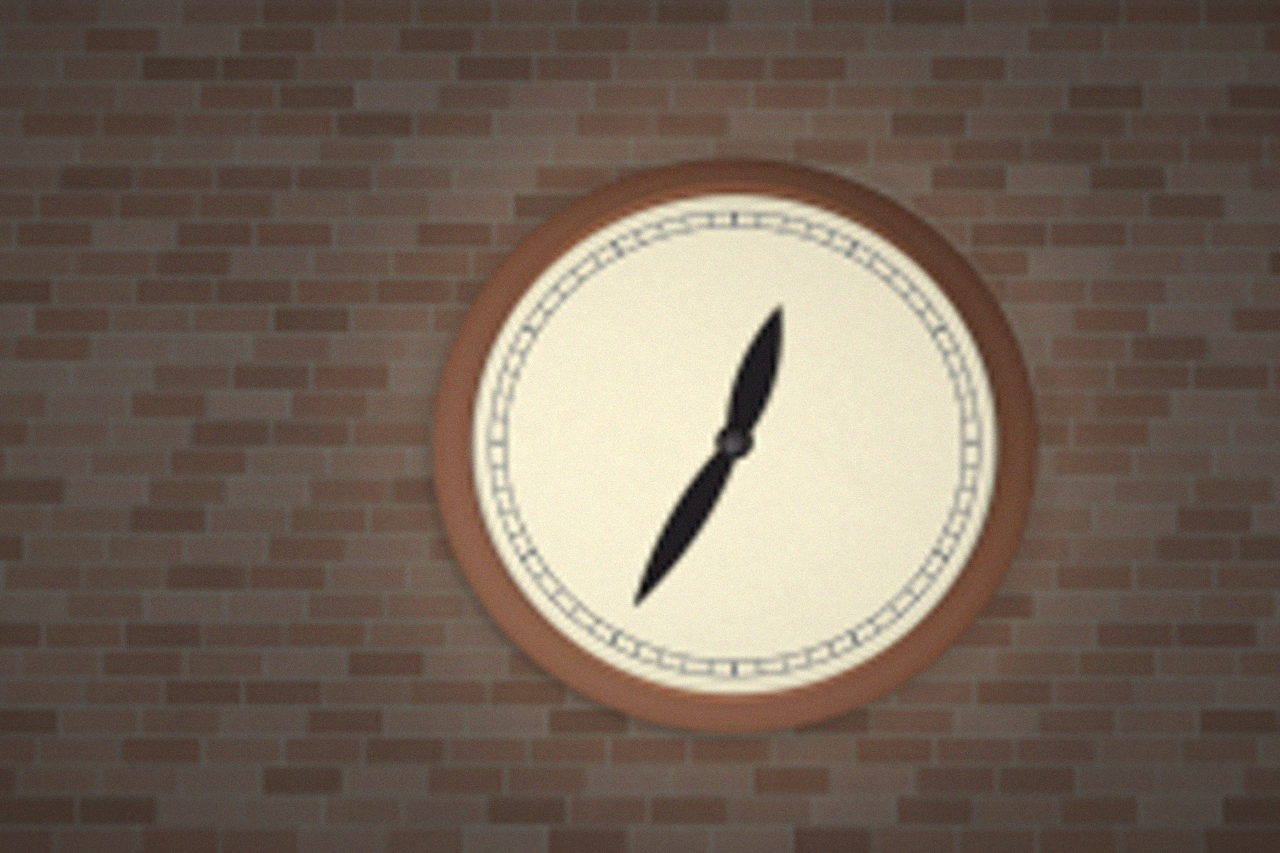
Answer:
12h35
